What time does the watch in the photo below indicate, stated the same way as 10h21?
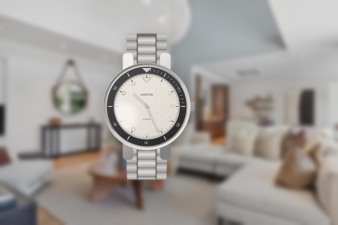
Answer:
10h26
